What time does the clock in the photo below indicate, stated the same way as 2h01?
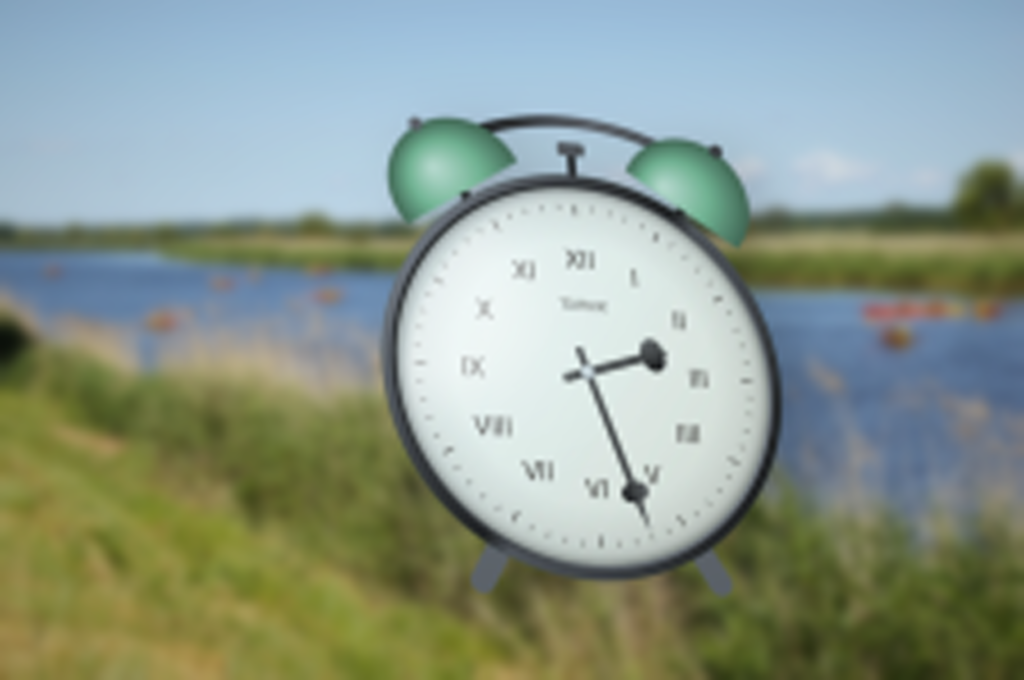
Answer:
2h27
